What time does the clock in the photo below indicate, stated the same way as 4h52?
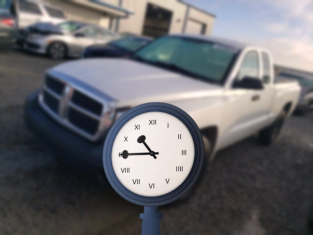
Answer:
10h45
